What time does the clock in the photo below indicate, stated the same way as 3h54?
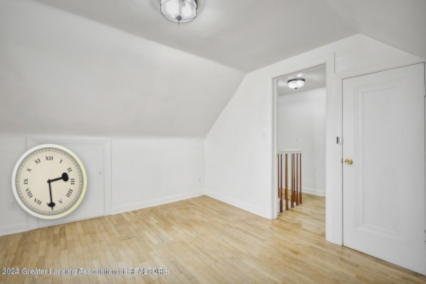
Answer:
2h29
